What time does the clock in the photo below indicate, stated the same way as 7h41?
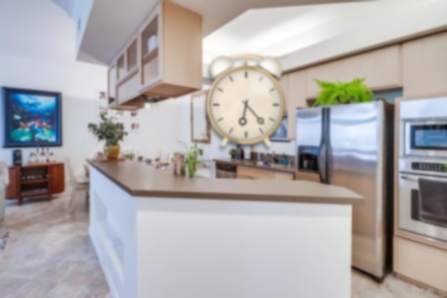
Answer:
6h23
